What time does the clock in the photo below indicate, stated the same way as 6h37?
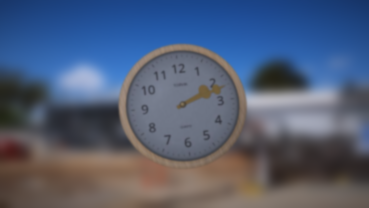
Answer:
2h12
